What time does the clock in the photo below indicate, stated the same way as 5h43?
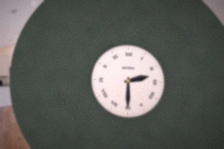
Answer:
2h30
